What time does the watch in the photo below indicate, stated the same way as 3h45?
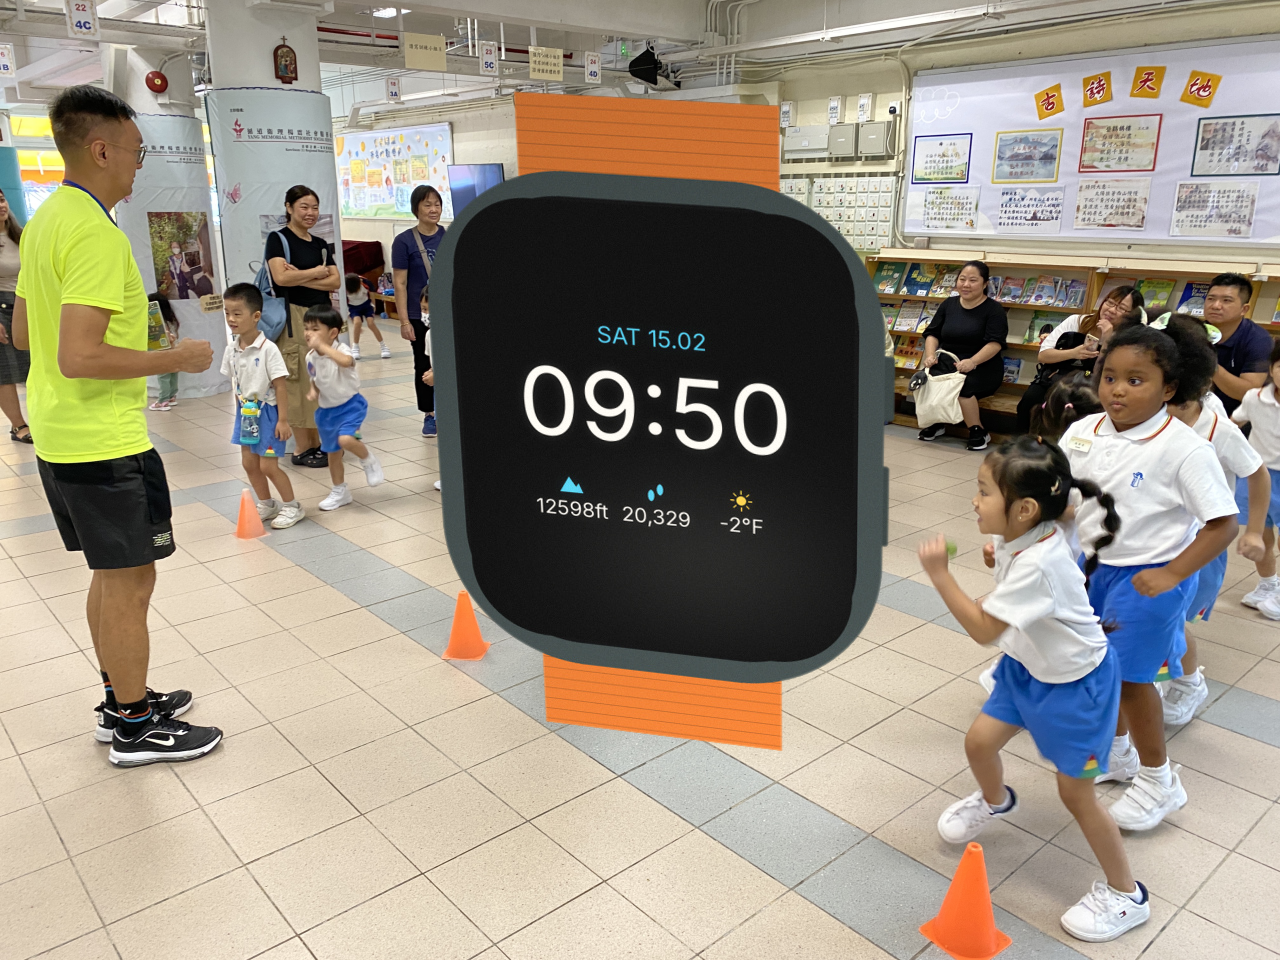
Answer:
9h50
